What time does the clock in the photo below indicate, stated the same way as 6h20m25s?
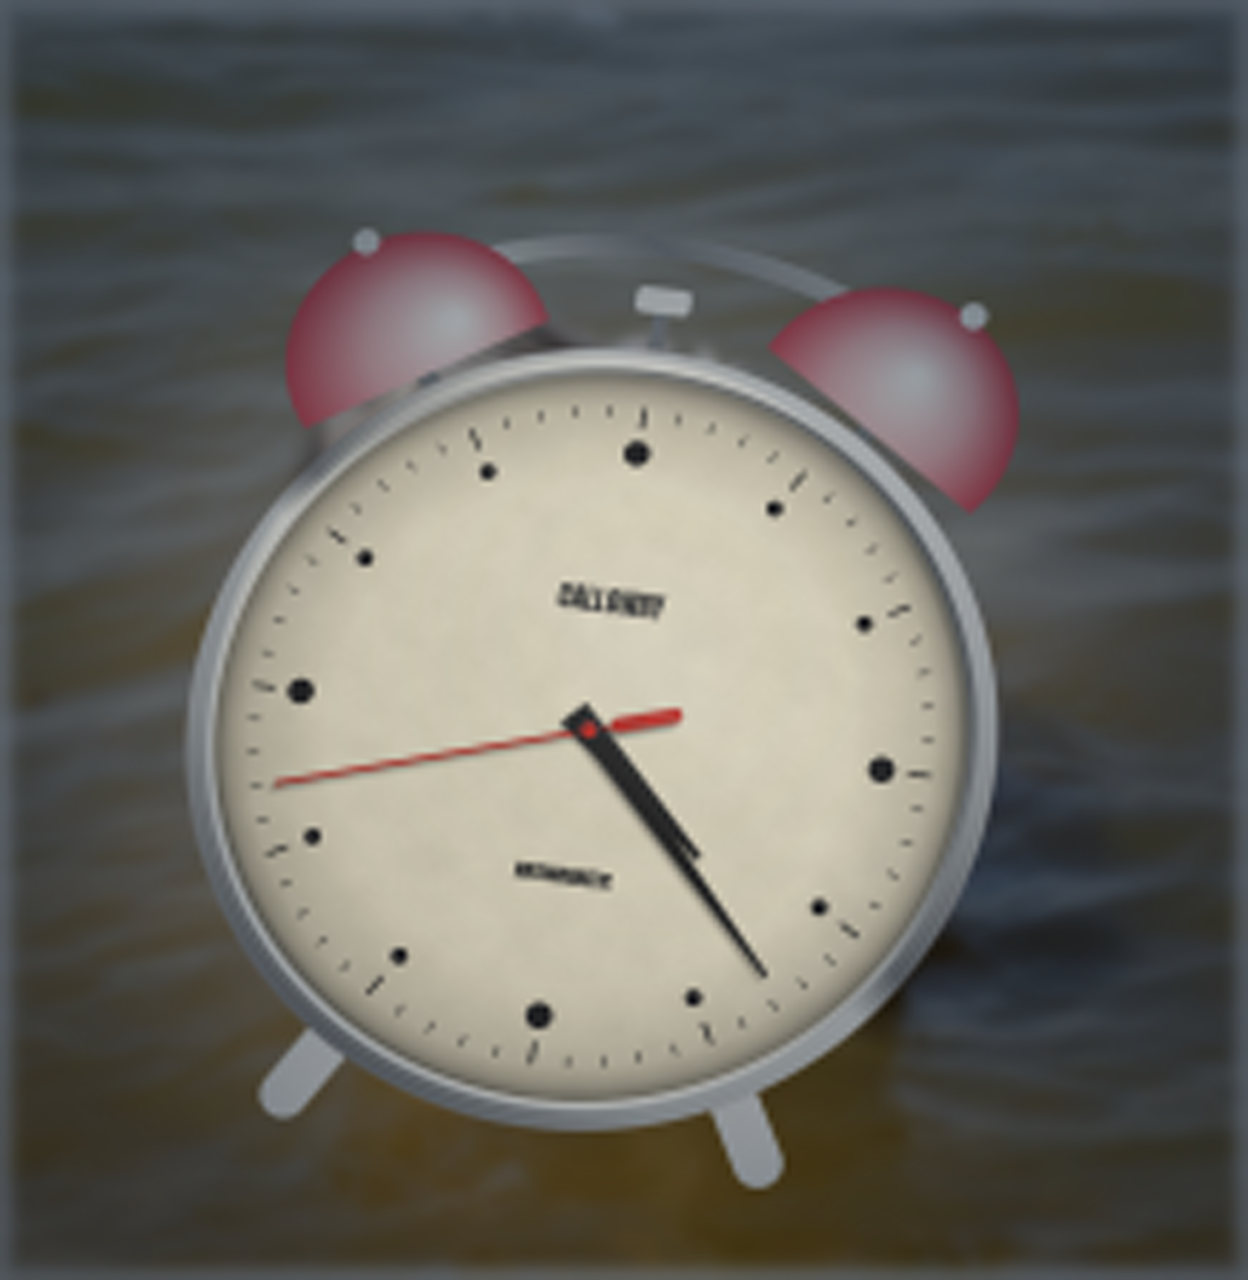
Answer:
4h22m42s
